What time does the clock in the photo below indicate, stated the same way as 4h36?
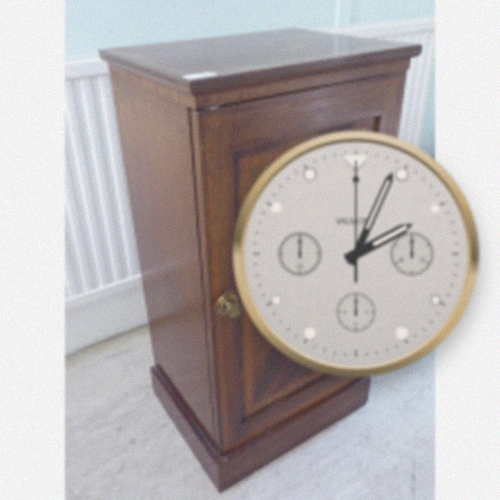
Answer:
2h04
